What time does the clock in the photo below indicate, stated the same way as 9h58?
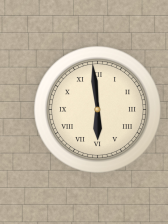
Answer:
5h59
